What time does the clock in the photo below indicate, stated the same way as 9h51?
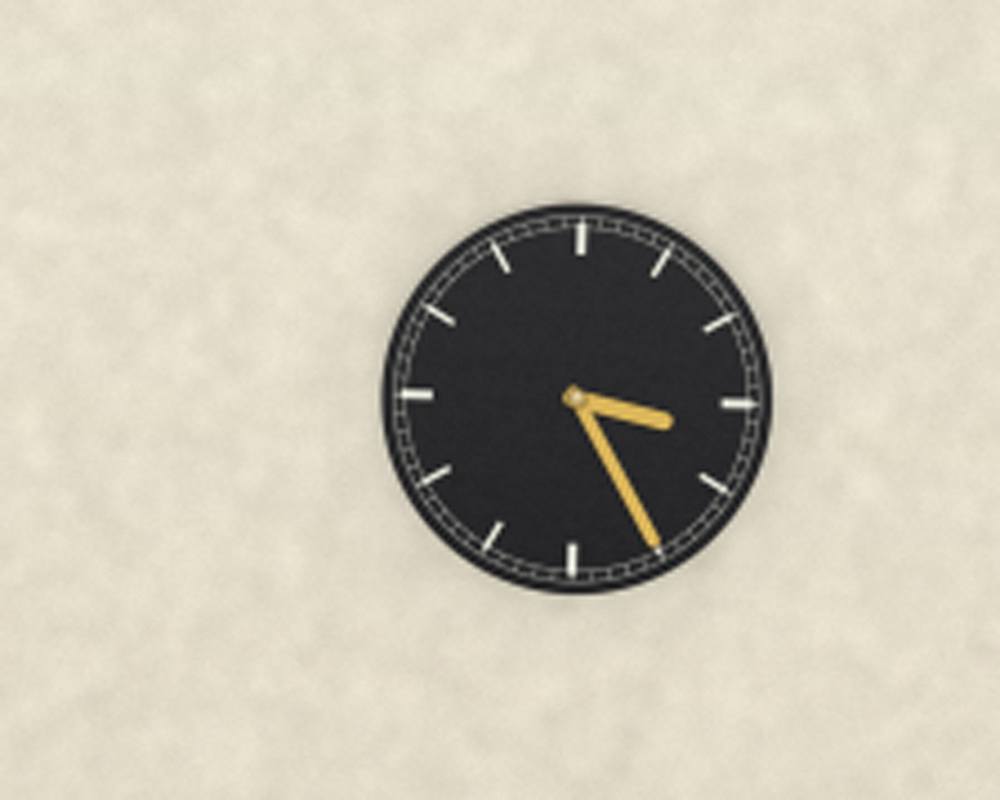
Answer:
3h25
